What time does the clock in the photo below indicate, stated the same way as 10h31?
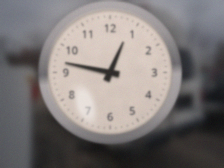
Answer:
12h47
